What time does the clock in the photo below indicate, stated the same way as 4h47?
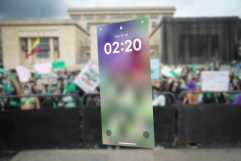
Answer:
2h20
